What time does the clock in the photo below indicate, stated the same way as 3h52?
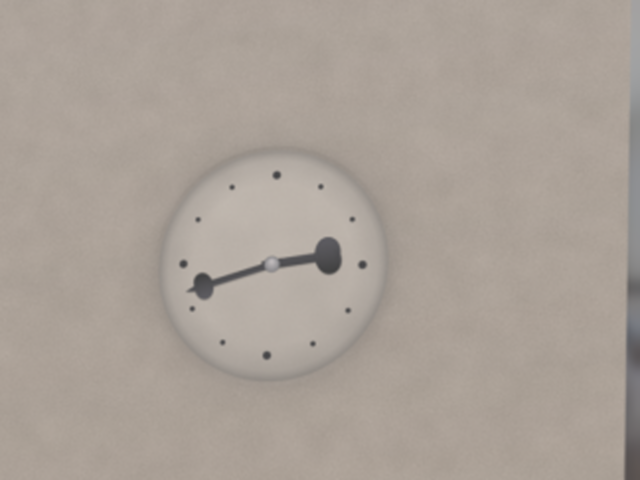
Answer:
2h42
